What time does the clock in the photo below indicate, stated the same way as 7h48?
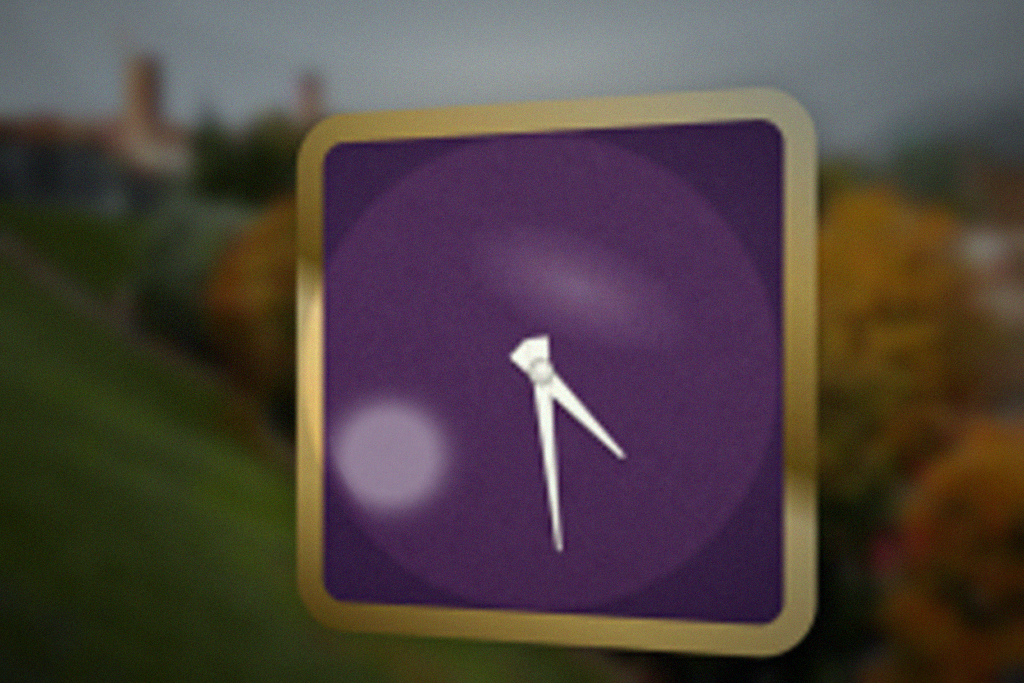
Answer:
4h29
